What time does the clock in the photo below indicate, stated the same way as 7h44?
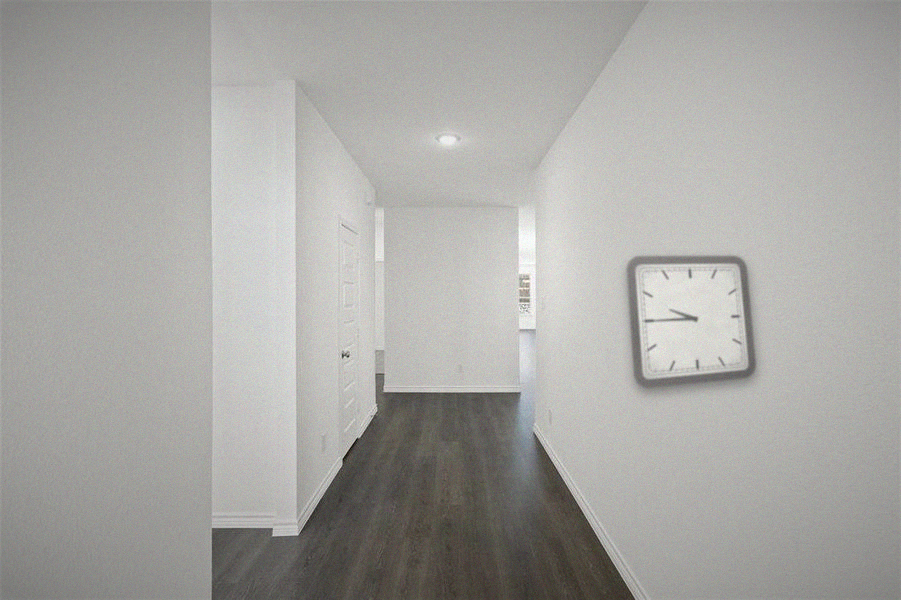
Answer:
9h45
